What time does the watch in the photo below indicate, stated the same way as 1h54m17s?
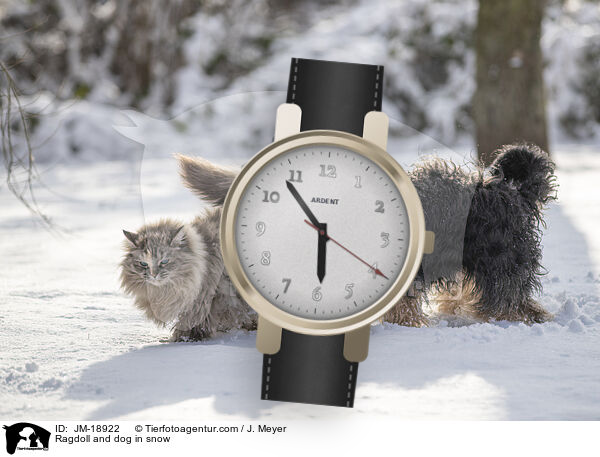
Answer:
5h53m20s
